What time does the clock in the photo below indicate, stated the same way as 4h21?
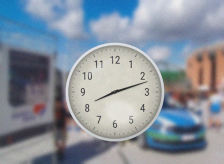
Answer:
8h12
